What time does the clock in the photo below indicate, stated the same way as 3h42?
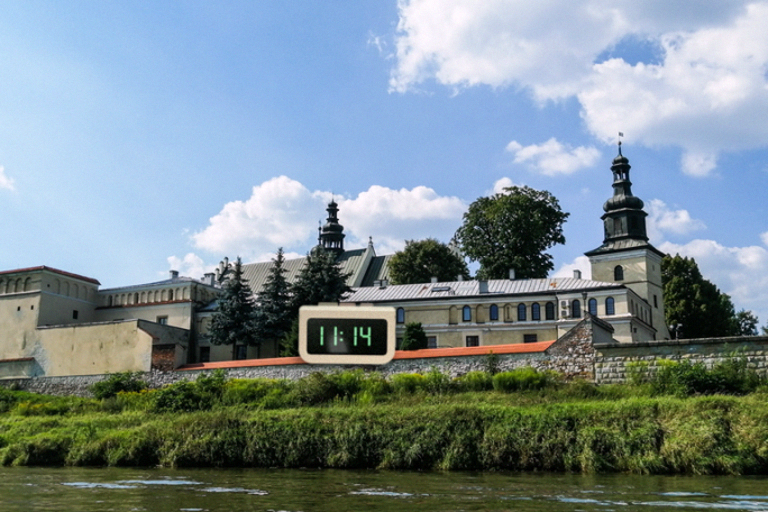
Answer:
11h14
